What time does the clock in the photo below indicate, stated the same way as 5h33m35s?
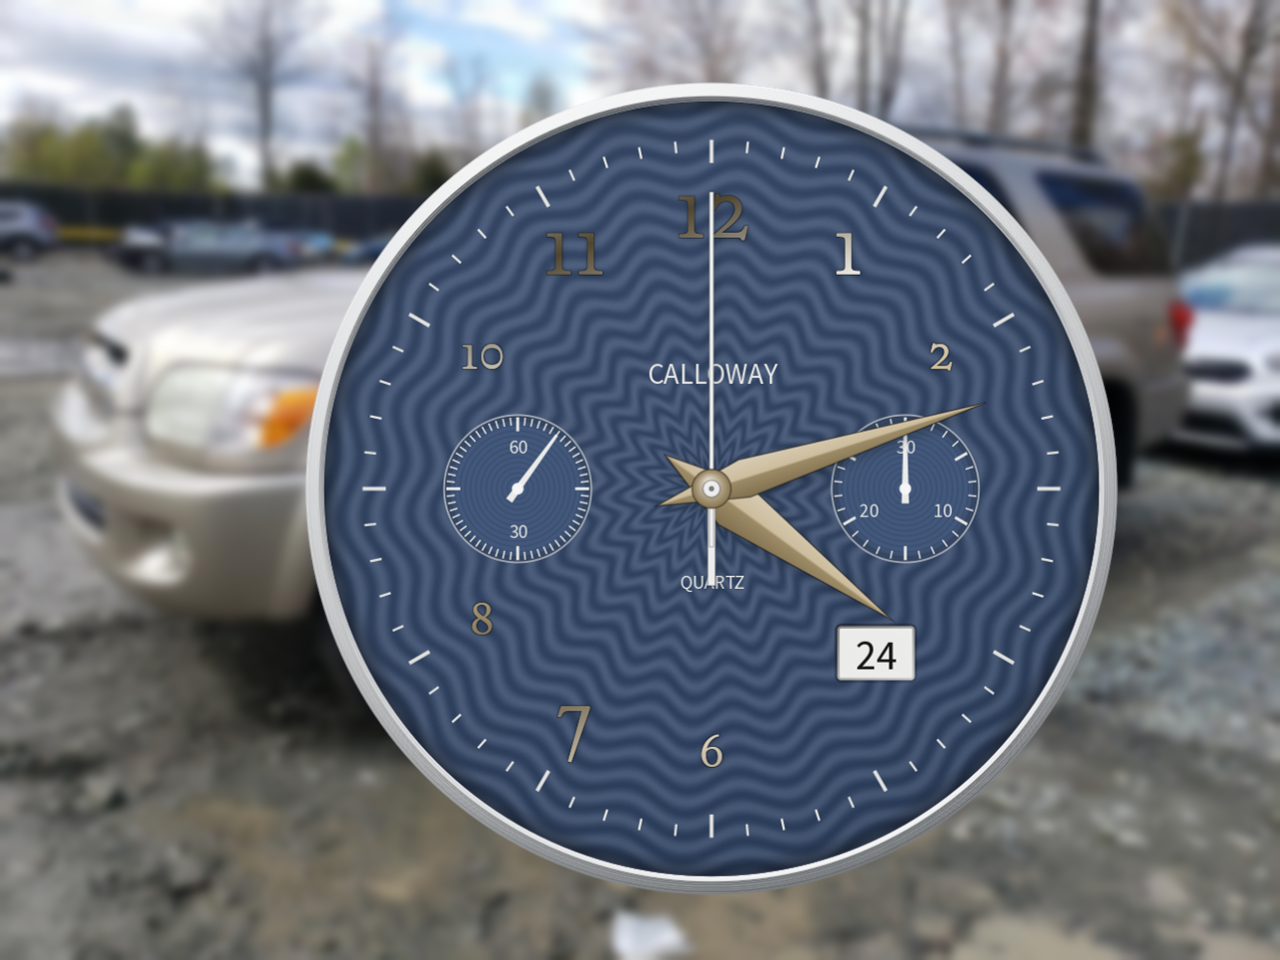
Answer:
4h12m06s
